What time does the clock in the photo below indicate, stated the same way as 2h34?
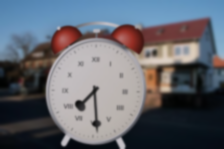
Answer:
7h29
